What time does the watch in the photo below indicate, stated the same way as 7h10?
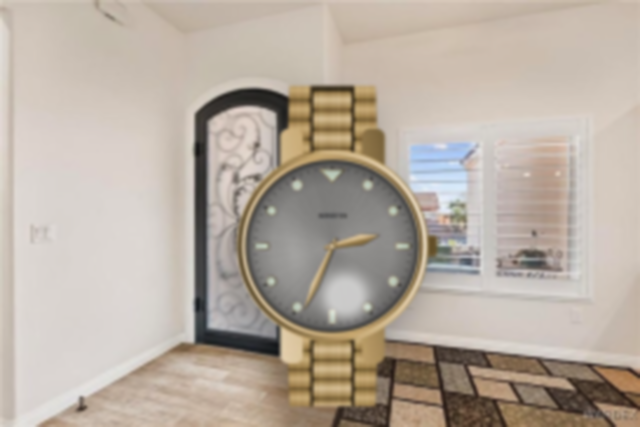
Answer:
2h34
